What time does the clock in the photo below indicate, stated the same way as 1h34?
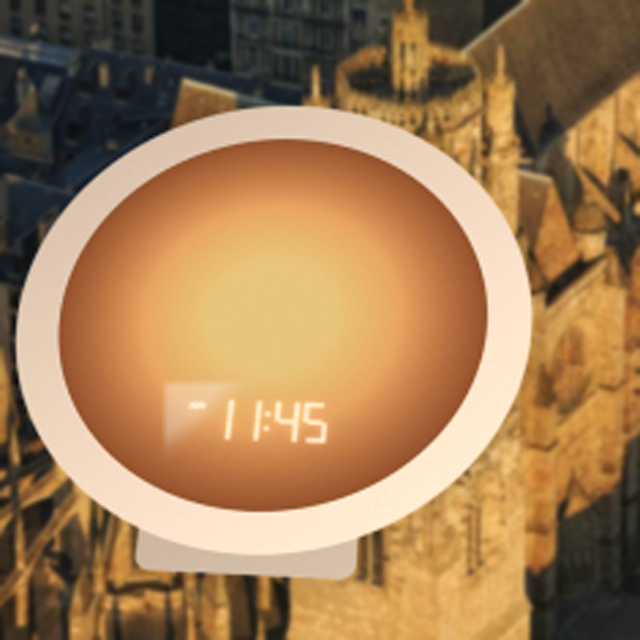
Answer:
11h45
